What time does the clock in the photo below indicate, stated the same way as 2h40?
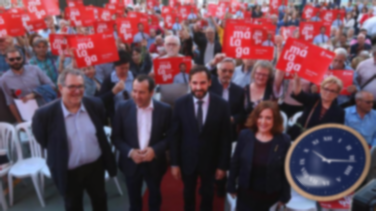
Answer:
10h16
